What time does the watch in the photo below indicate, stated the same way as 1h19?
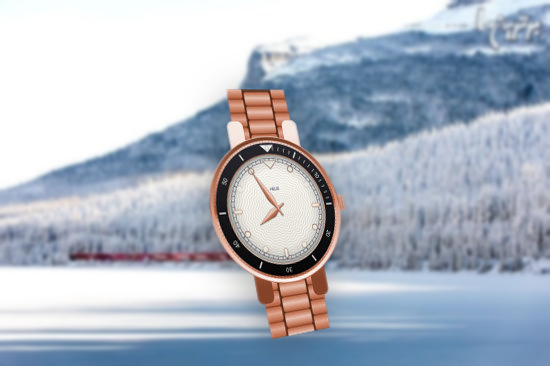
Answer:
7h55
